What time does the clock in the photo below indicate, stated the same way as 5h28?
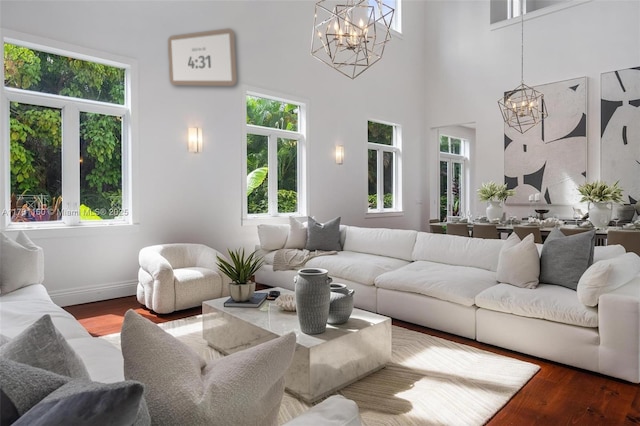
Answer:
4h31
